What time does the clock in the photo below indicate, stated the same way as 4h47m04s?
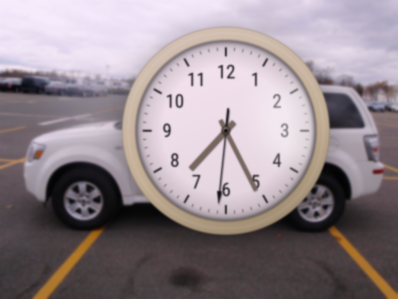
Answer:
7h25m31s
